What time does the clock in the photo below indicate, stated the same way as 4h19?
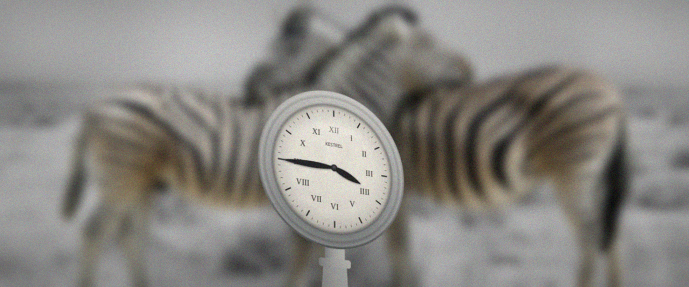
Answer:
3h45
